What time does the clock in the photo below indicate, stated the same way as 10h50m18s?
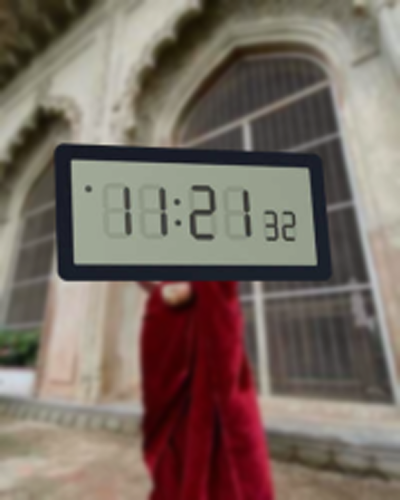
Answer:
11h21m32s
